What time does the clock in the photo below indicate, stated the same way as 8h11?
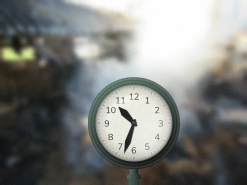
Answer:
10h33
